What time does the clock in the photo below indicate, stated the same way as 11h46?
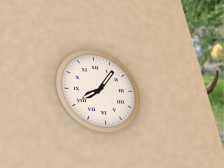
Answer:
8h07
